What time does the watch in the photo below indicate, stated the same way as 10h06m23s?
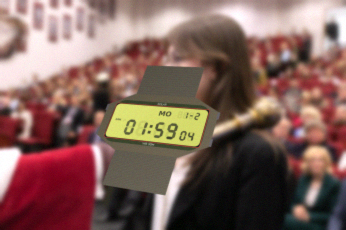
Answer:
1h59m04s
